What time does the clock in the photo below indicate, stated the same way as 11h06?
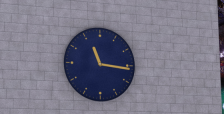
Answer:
11h16
